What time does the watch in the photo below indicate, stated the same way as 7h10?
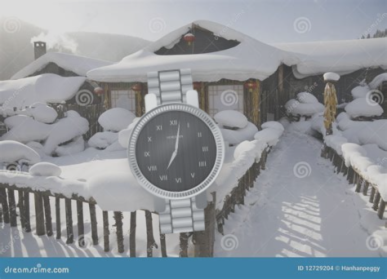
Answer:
7h02
